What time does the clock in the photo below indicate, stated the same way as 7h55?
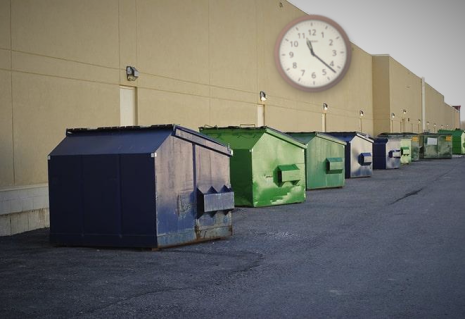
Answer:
11h22
